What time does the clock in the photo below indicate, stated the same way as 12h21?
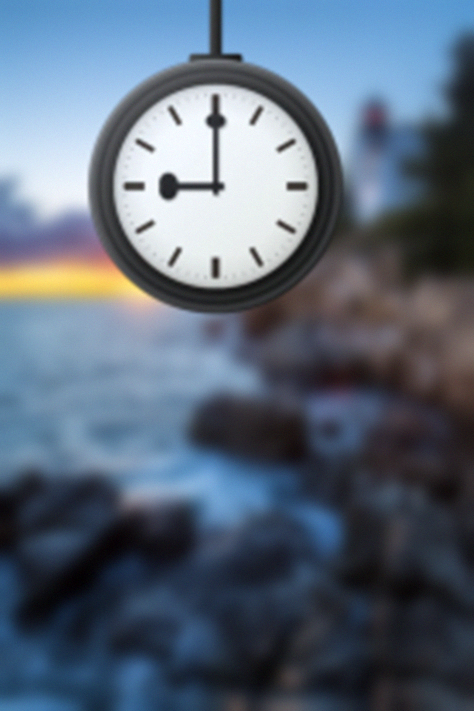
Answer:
9h00
